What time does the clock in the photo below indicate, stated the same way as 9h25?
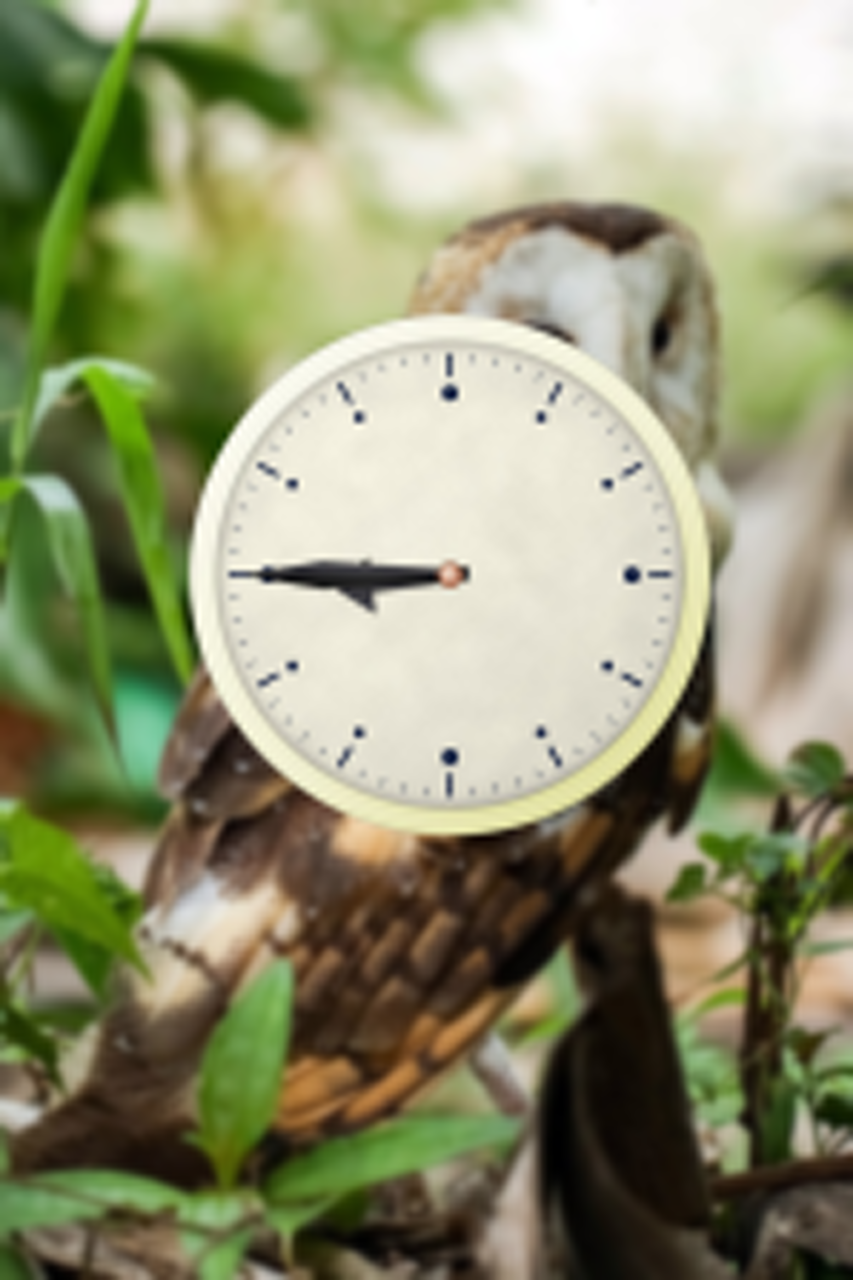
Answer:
8h45
